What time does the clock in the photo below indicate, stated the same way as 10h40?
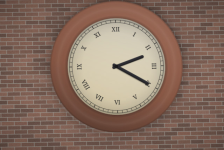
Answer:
2h20
